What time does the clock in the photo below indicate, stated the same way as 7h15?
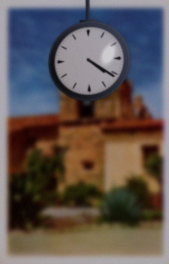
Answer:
4h21
